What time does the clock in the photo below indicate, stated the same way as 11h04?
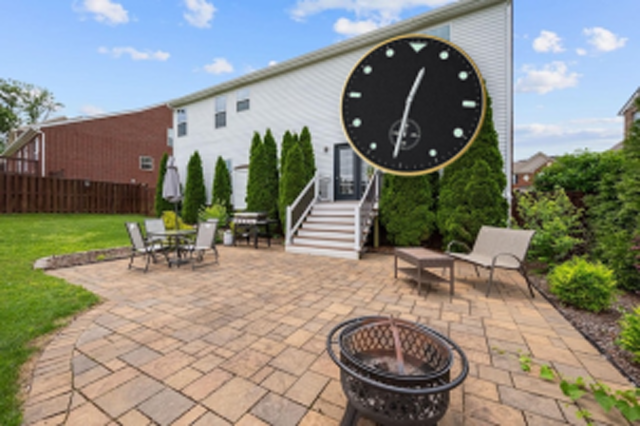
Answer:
12h31
